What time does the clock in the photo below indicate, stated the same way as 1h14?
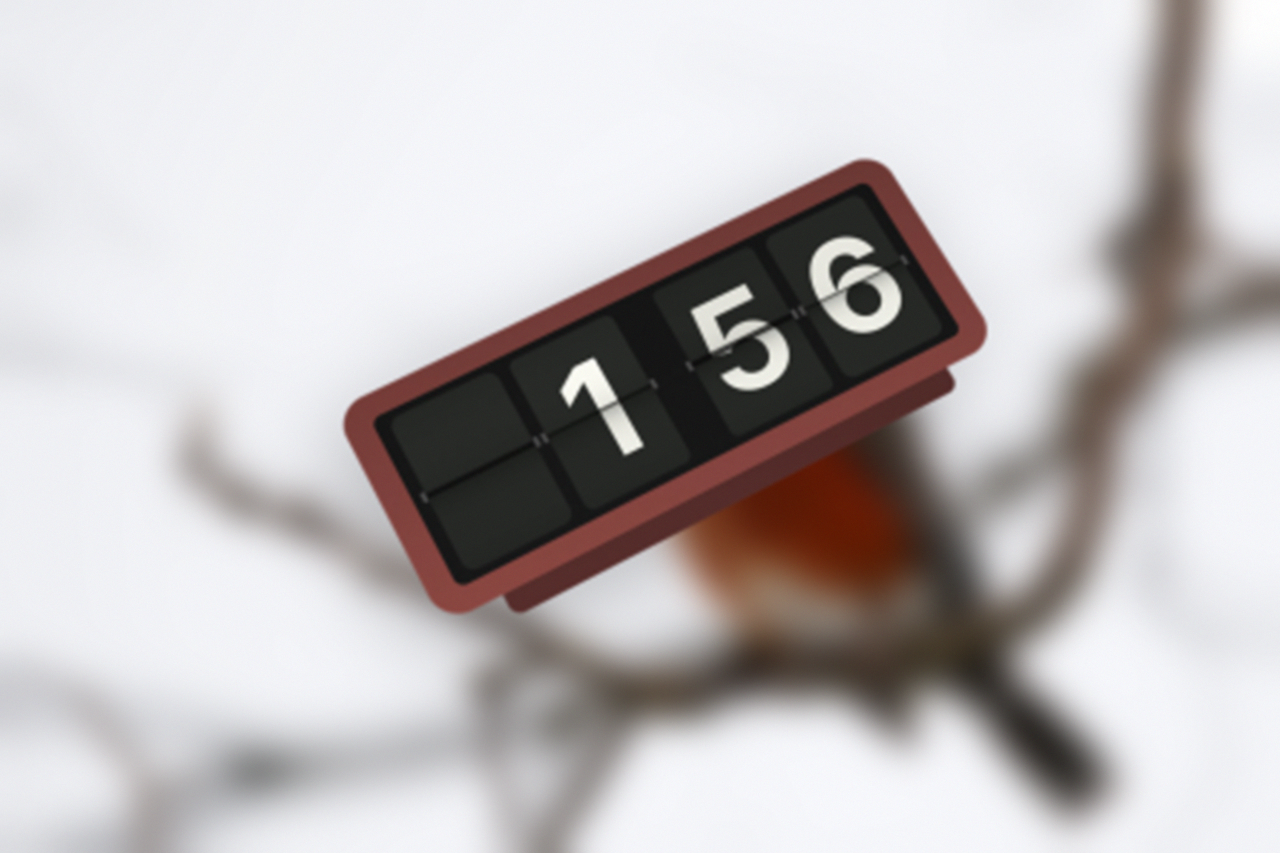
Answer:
1h56
